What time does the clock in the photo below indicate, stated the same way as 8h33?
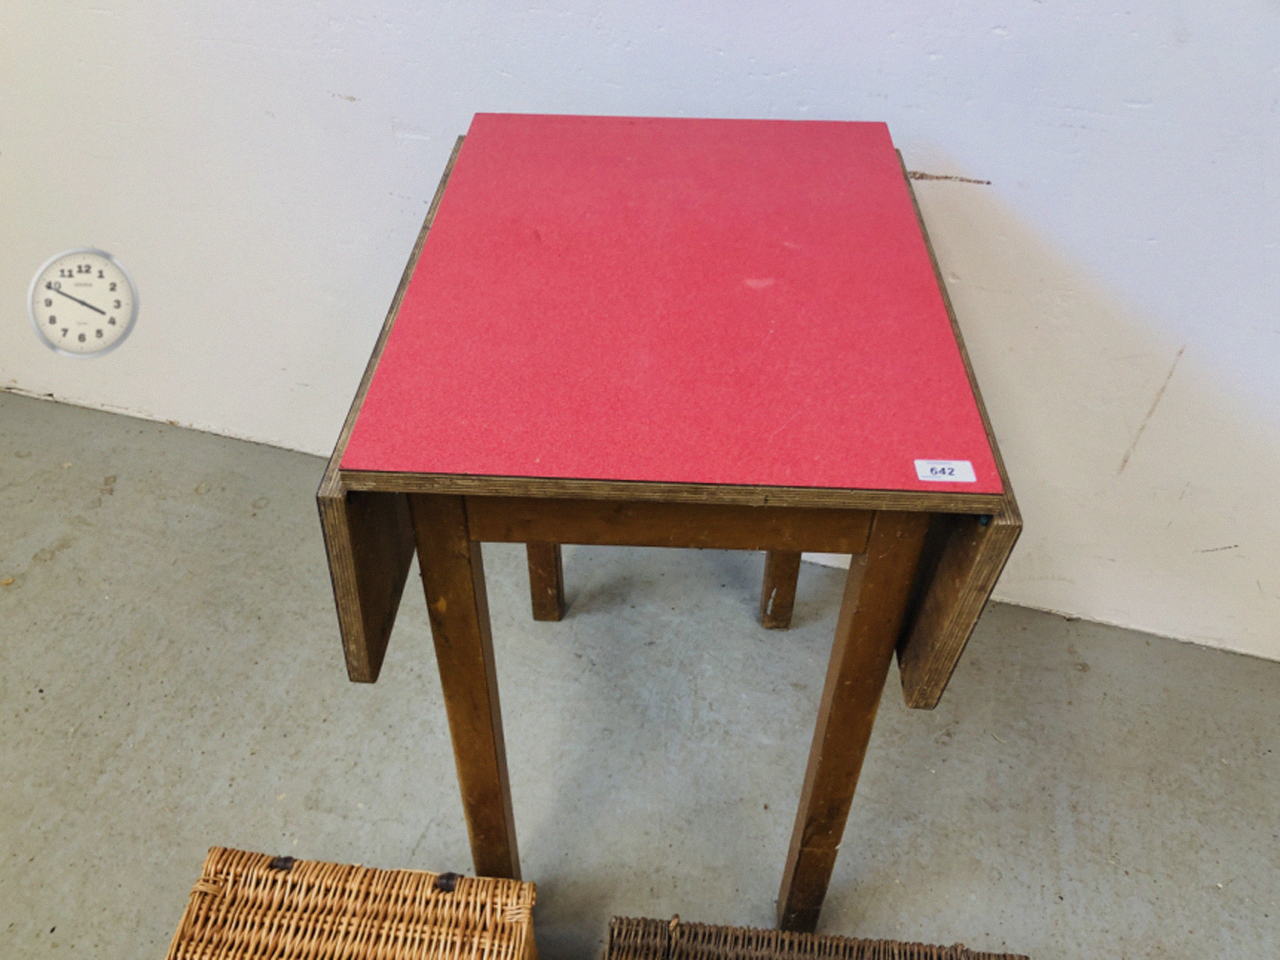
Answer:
3h49
